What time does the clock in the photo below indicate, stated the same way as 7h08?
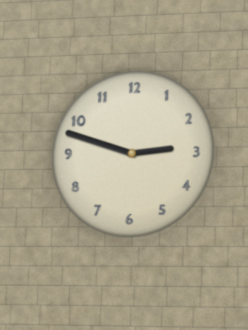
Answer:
2h48
